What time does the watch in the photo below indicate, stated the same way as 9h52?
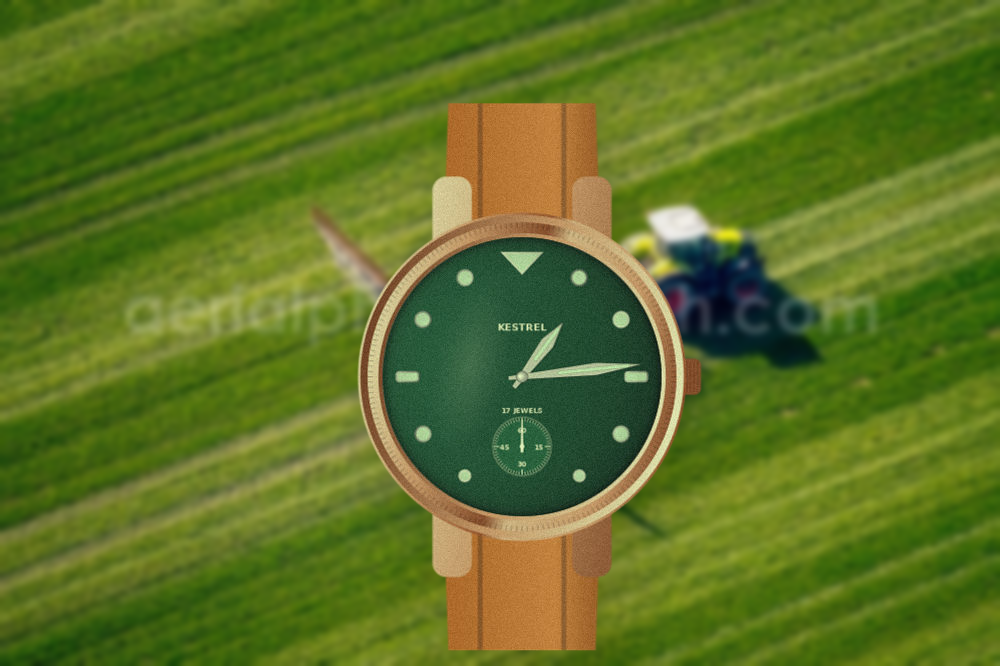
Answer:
1h14
